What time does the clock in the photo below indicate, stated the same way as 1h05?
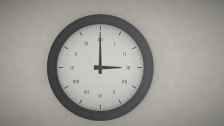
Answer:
3h00
